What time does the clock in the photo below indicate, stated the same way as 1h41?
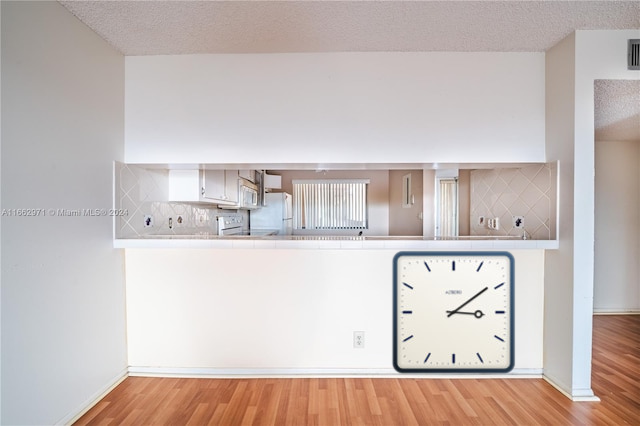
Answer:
3h09
